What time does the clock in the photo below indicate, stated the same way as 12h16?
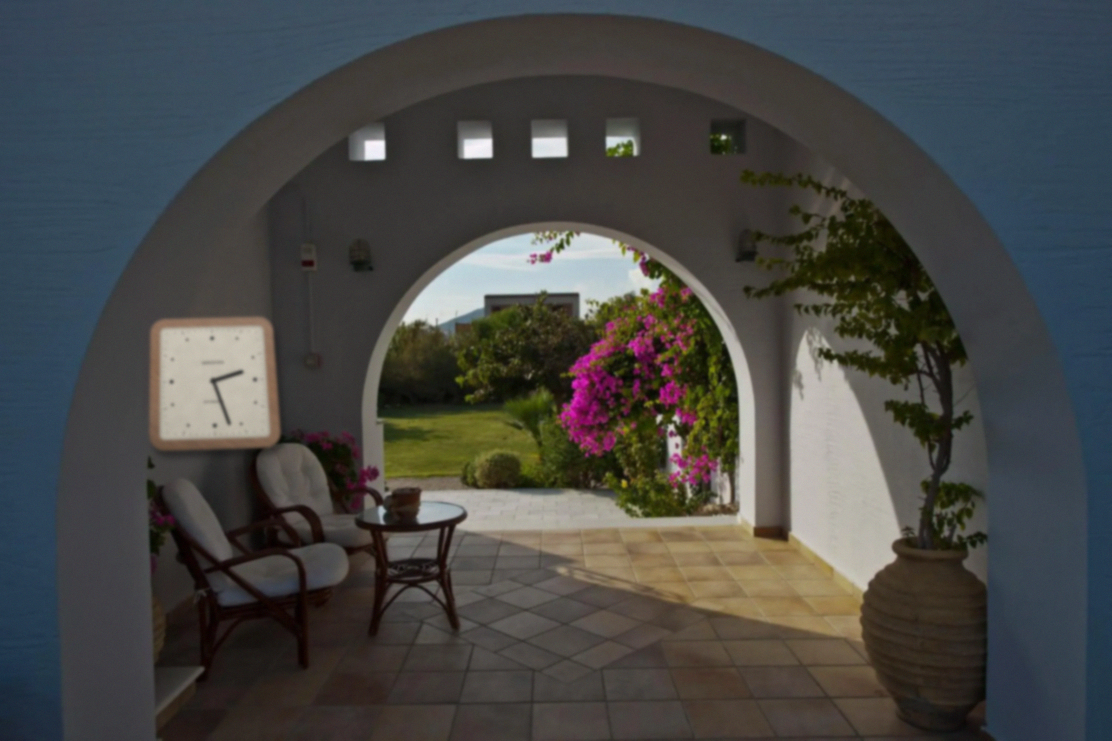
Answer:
2h27
